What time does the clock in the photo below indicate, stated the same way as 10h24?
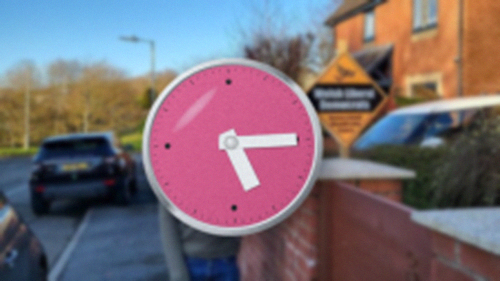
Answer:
5h15
